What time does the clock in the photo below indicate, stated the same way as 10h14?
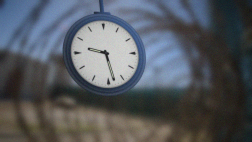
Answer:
9h28
